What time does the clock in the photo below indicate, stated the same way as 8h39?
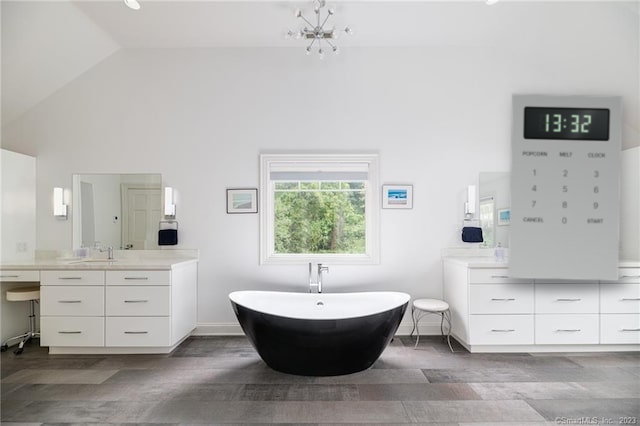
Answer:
13h32
